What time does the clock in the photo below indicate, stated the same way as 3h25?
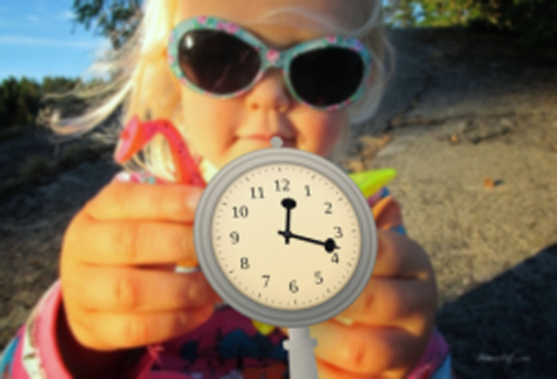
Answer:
12h18
